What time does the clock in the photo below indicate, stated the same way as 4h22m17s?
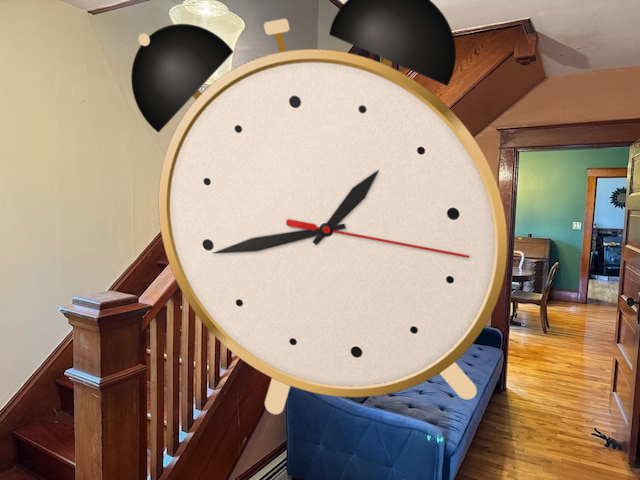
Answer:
1h44m18s
